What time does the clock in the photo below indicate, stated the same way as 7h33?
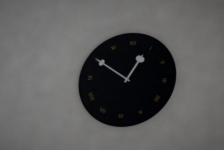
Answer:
12h50
